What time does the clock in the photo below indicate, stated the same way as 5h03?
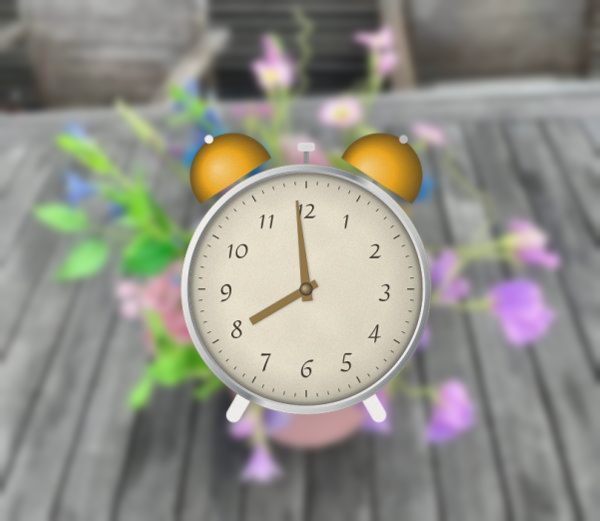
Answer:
7h59
